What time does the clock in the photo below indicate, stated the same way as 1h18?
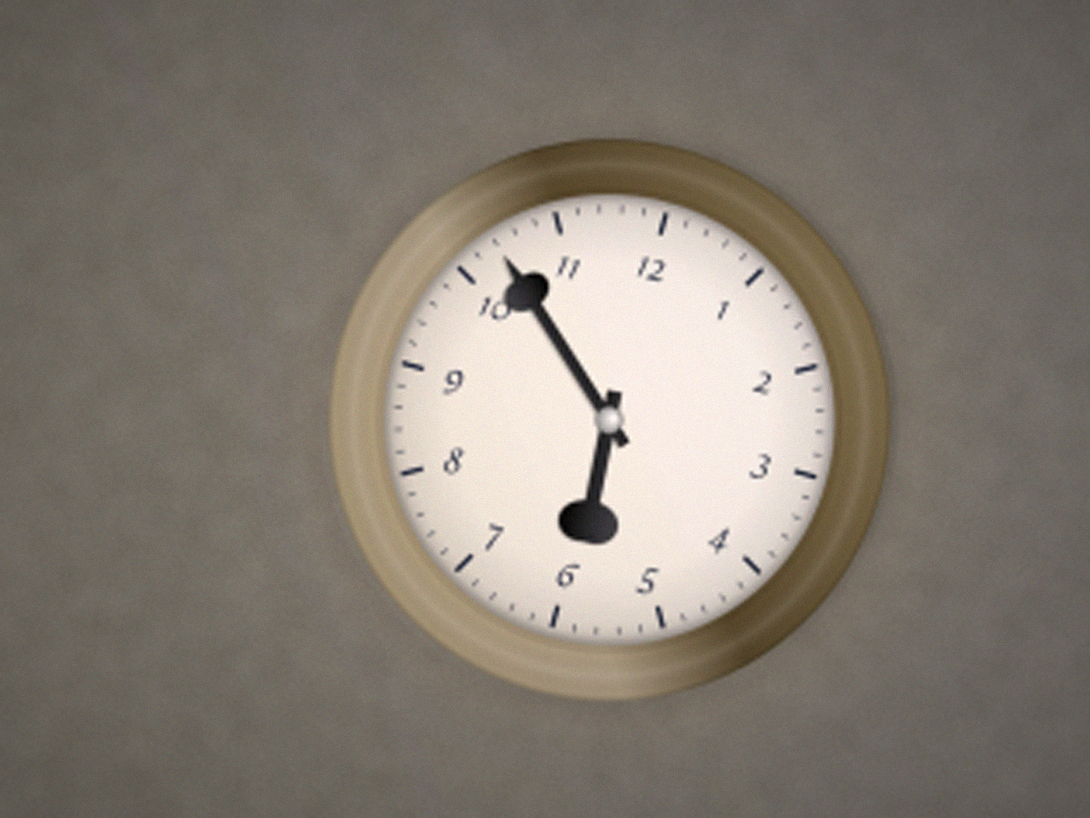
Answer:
5h52
